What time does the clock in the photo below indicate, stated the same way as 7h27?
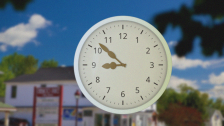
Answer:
8h52
